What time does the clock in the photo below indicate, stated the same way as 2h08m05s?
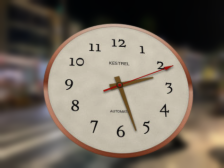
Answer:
2h27m11s
